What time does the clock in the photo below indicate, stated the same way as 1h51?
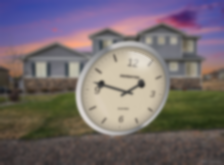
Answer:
1h47
